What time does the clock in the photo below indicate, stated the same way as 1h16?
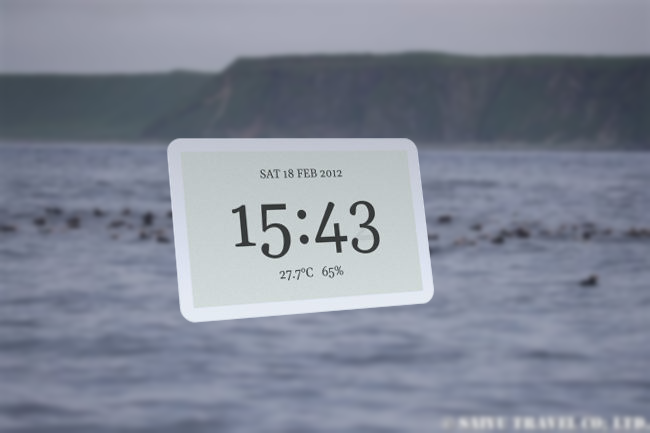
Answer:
15h43
